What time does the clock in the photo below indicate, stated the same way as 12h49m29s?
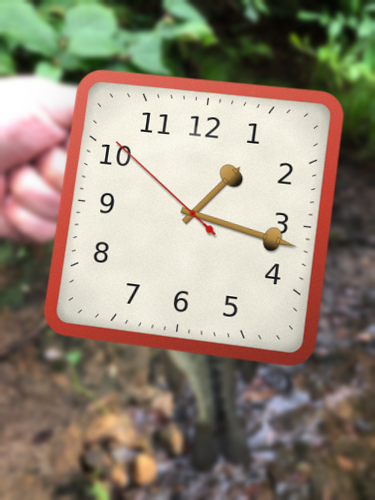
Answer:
1h16m51s
